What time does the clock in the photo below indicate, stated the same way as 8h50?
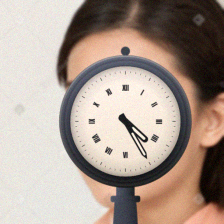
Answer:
4h25
